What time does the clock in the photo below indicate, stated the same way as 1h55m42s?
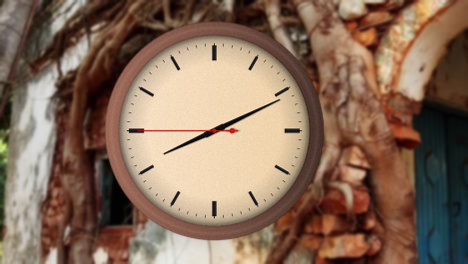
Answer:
8h10m45s
